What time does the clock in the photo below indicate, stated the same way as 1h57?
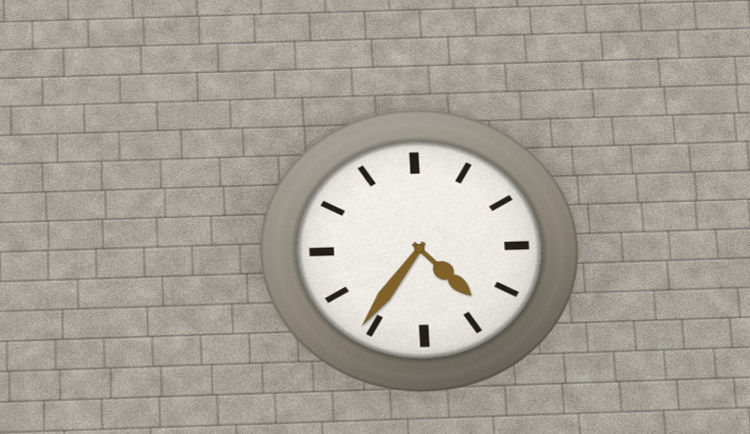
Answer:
4h36
